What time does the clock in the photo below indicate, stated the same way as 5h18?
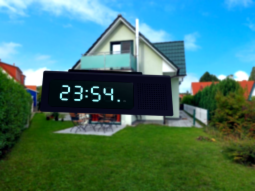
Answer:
23h54
